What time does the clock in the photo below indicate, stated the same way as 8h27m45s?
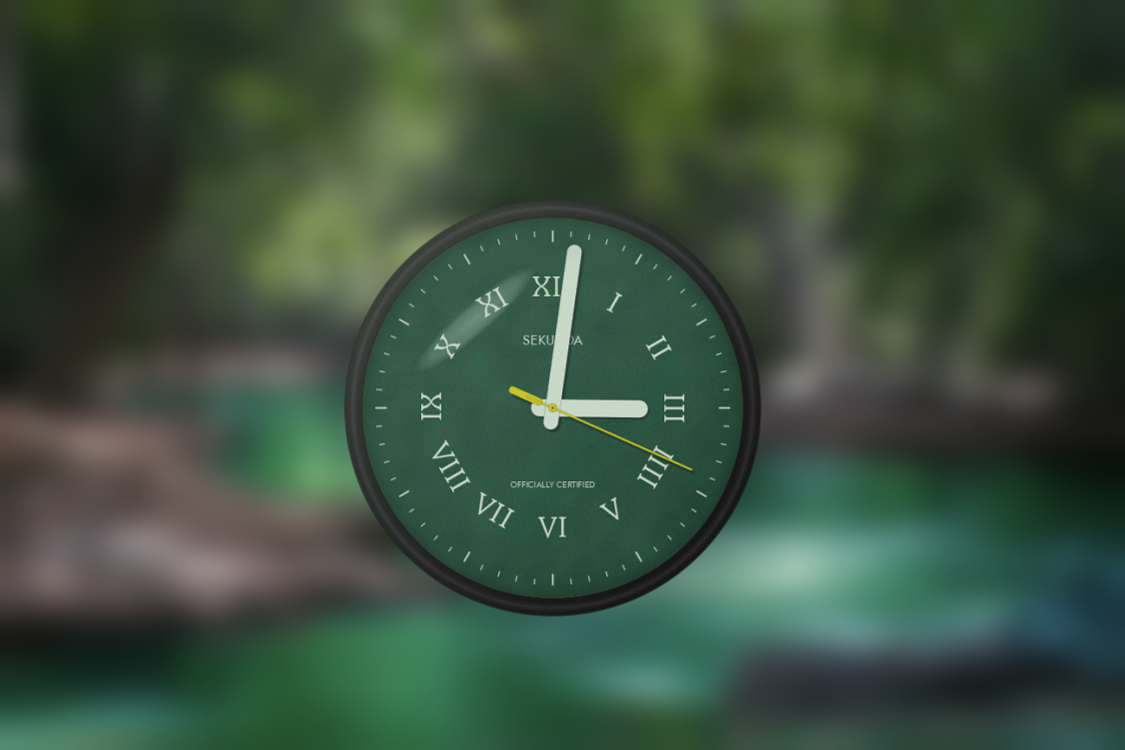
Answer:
3h01m19s
